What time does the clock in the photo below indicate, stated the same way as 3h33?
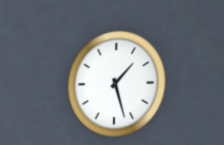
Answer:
1h27
